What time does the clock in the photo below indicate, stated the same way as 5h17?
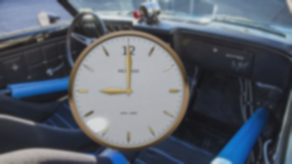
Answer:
9h00
